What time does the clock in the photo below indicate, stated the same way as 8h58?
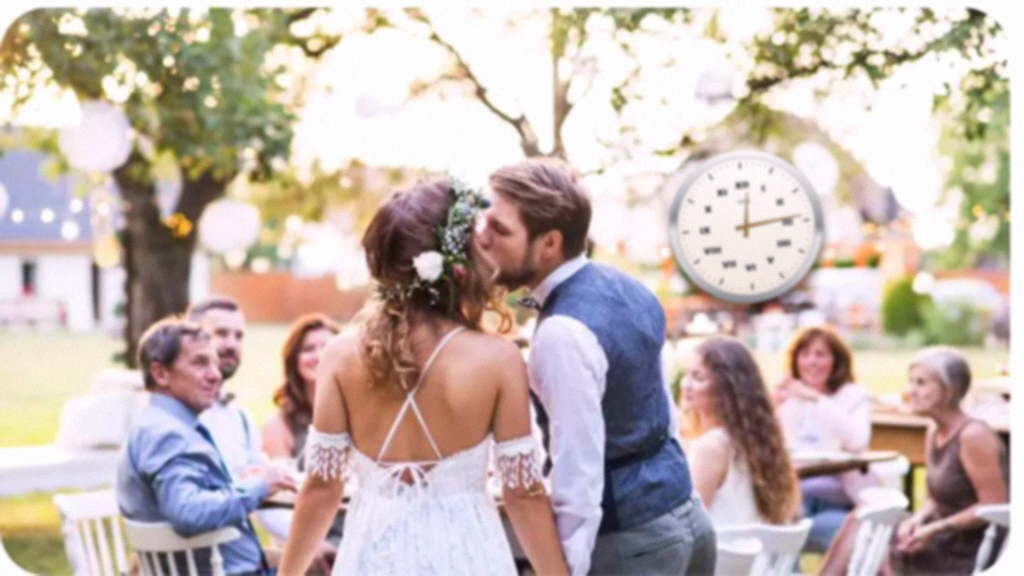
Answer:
12h14
